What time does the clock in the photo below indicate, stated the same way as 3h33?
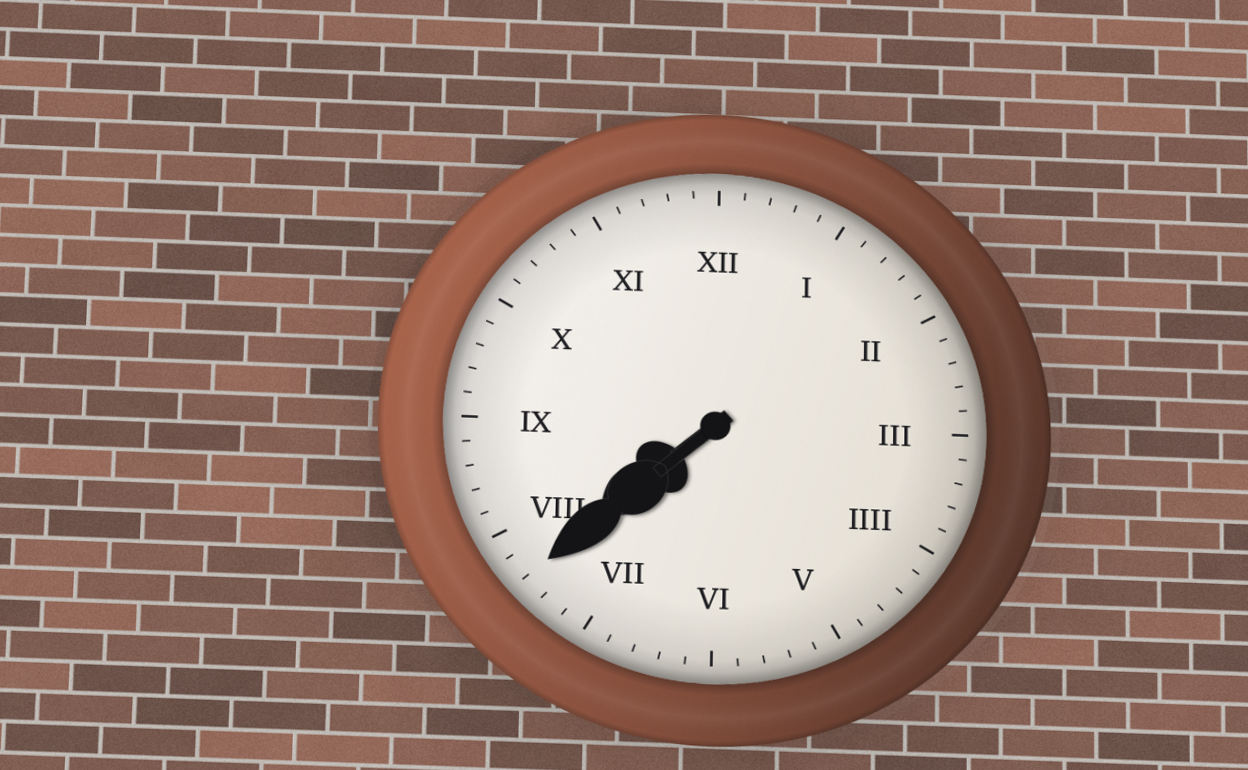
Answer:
7h38
